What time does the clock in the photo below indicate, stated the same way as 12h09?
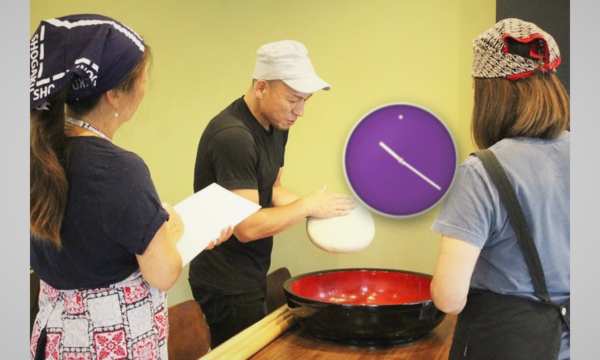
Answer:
10h21
